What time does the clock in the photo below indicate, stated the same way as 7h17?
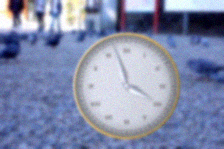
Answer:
3h57
